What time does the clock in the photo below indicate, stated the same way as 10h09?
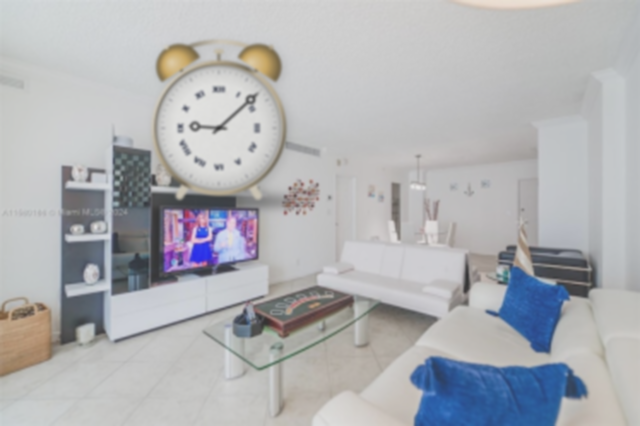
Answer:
9h08
